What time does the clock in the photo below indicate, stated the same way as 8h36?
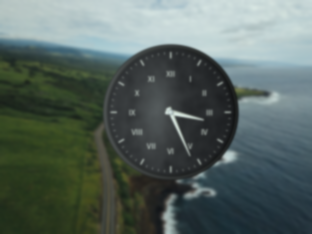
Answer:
3h26
